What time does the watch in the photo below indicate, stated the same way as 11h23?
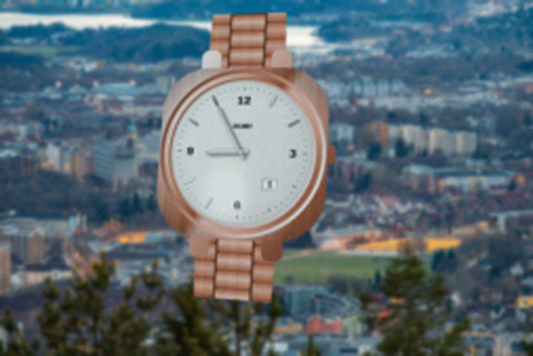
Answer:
8h55
